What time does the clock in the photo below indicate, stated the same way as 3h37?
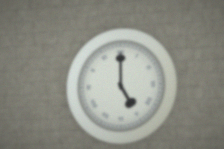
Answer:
5h00
